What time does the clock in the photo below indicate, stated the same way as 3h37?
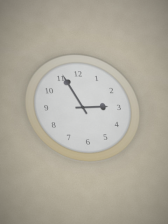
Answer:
2h56
